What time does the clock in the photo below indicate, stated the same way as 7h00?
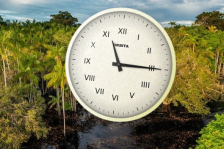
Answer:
11h15
